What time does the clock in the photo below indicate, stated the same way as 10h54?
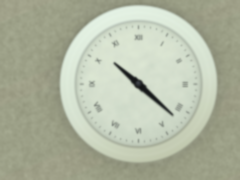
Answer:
10h22
